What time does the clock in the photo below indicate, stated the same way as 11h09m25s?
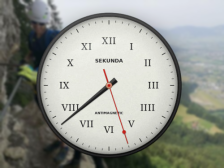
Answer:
7h38m27s
